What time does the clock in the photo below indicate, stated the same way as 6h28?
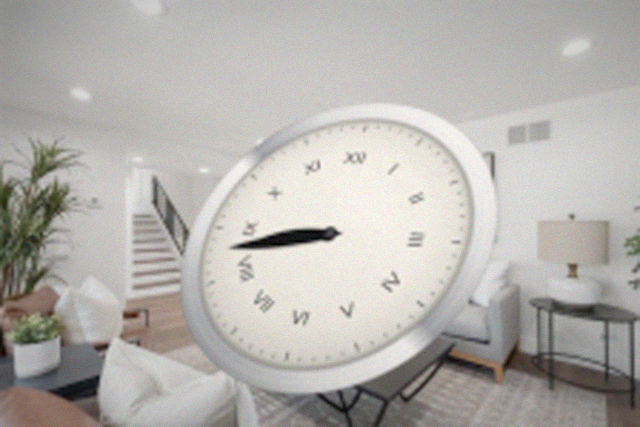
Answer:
8h43
